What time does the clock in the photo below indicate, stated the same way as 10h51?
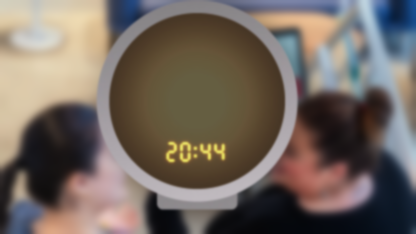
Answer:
20h44
